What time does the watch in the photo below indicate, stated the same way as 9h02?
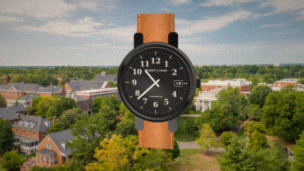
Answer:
10h38
